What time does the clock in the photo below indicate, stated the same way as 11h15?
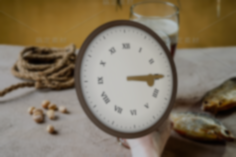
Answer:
3h15
